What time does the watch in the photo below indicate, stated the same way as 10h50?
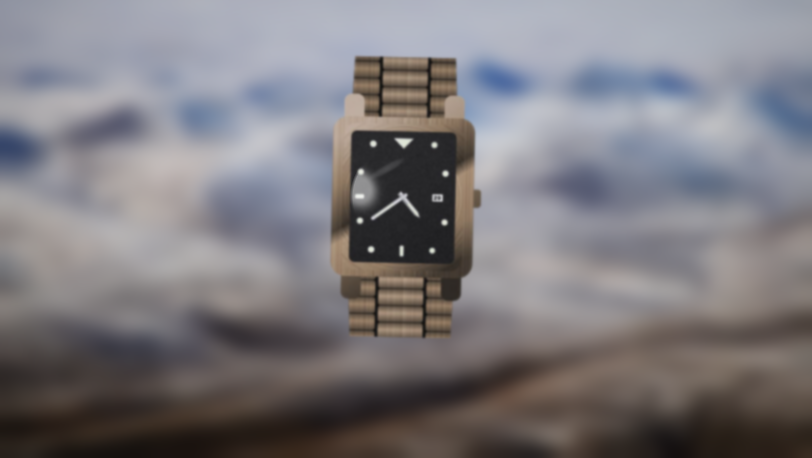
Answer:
4h39
